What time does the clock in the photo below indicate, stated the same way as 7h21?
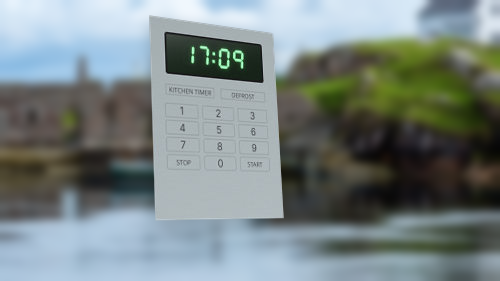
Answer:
17h09
